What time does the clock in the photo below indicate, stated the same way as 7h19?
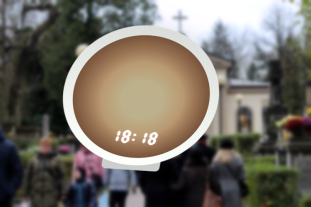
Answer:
18h18
